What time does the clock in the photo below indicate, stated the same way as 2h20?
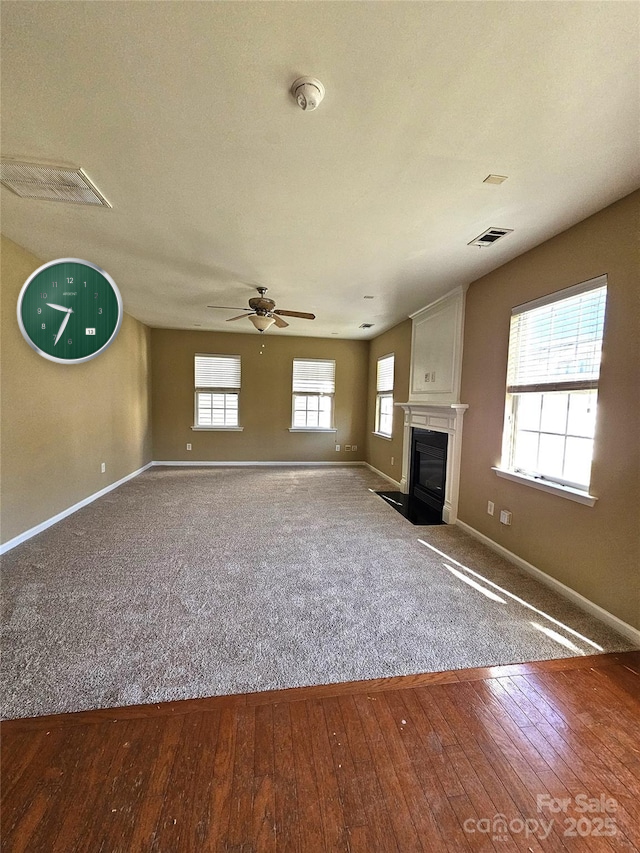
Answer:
9h34
